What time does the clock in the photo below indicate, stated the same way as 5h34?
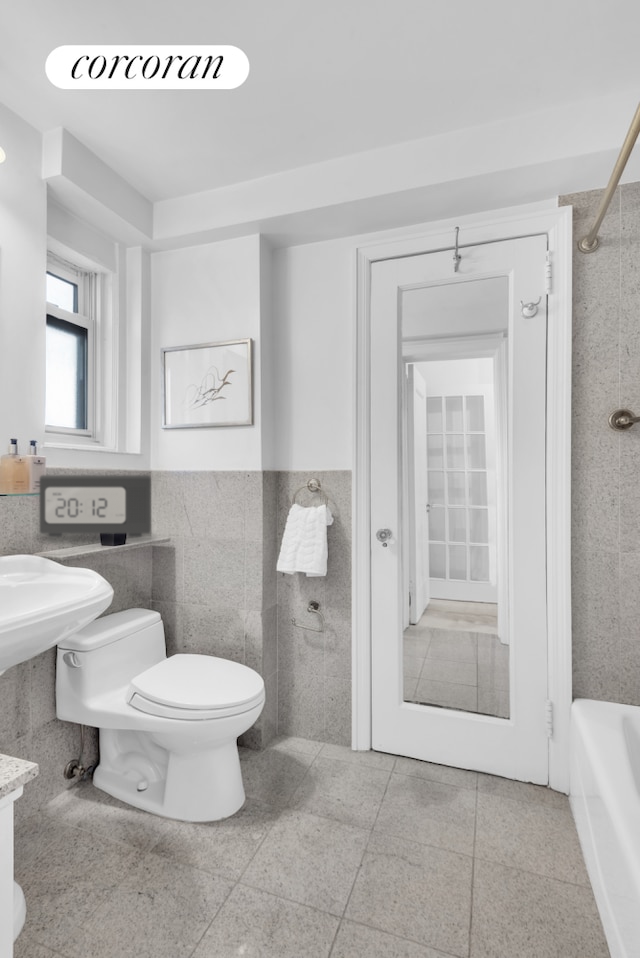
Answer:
20h12
